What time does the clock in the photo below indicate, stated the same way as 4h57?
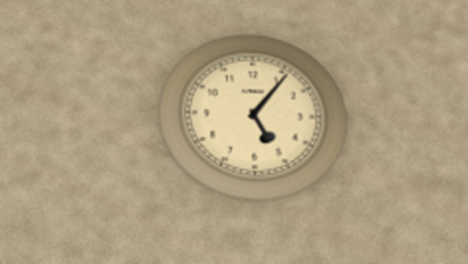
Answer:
5h06
